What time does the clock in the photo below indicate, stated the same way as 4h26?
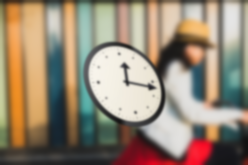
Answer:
12h17
